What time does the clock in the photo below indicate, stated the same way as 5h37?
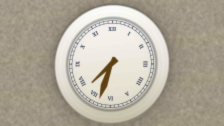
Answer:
7h33
